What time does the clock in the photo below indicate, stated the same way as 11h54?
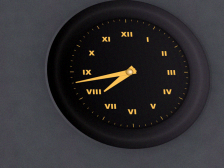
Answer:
7h43
